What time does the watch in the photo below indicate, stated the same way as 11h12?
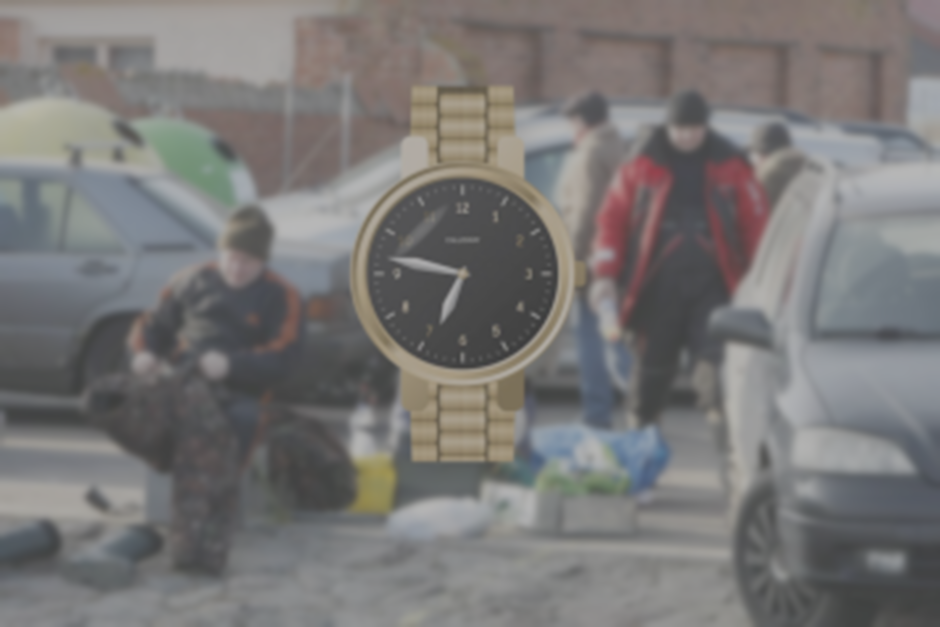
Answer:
6h47
